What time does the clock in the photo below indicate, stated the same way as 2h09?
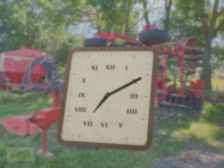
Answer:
7h10
